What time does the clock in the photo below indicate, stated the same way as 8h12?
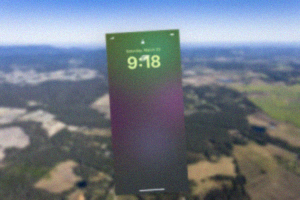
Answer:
9h18
